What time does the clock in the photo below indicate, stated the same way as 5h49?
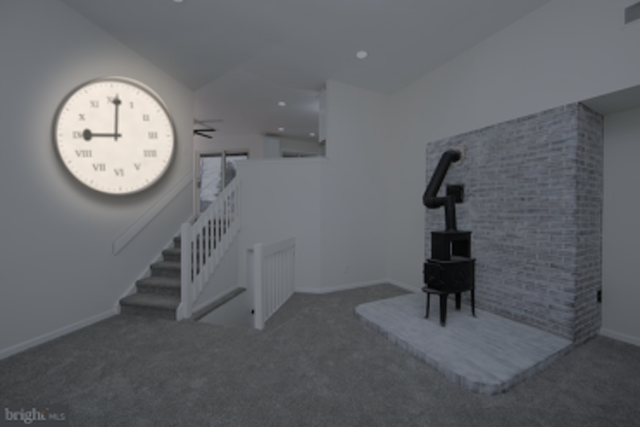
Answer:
9h01
